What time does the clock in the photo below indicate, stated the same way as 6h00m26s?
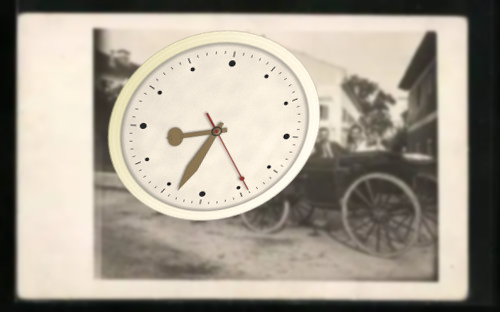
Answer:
8h33m24s
